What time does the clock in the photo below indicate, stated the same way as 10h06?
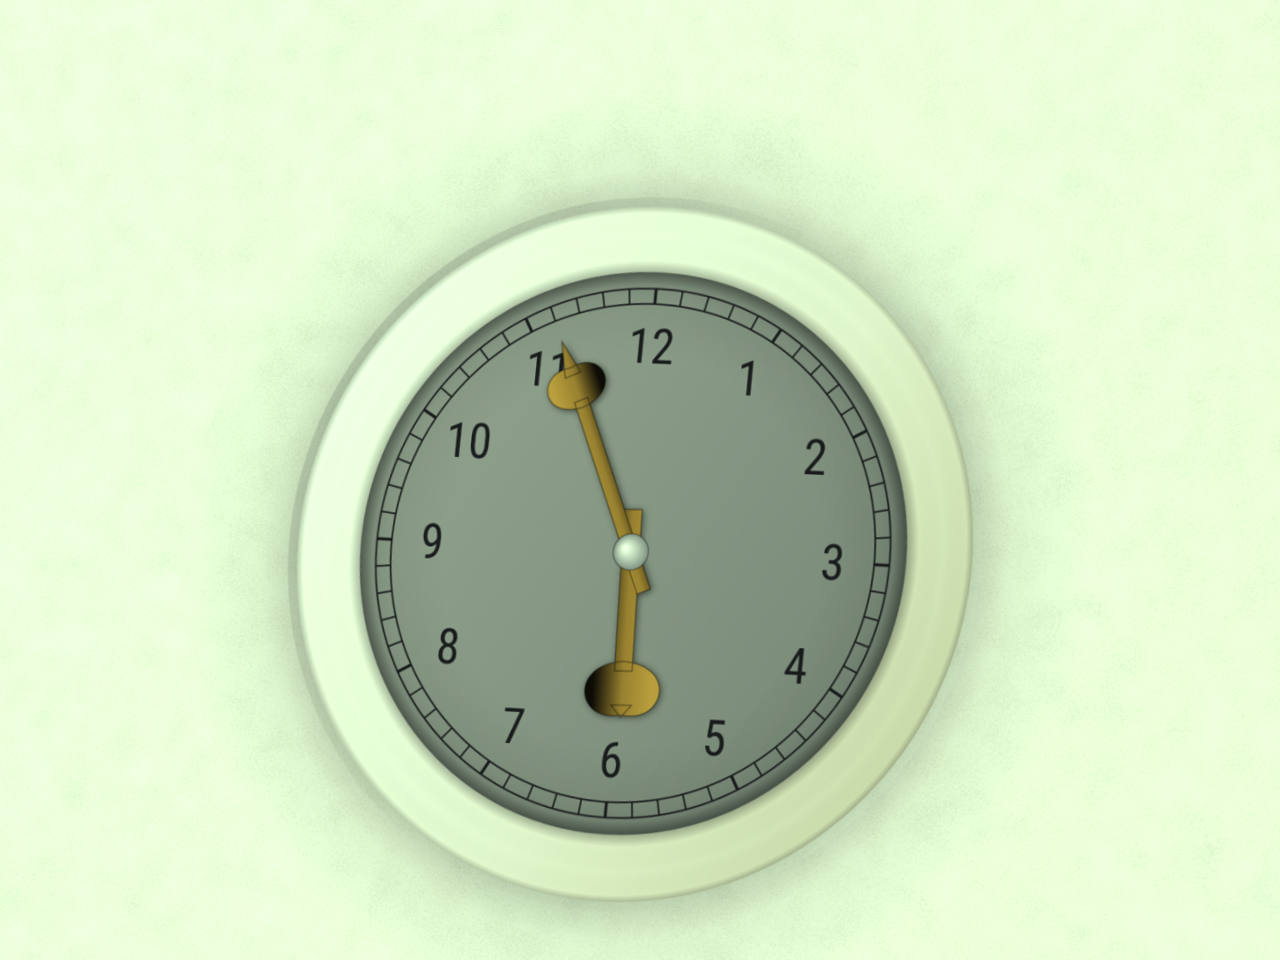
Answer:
5h56
